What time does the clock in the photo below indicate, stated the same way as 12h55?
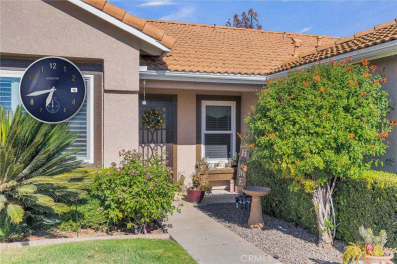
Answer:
6h43
